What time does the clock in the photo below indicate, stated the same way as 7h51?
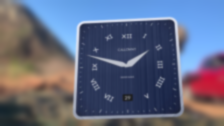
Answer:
1h48
